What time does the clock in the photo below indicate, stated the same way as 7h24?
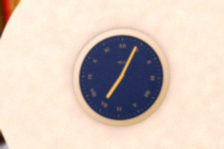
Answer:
7h04
